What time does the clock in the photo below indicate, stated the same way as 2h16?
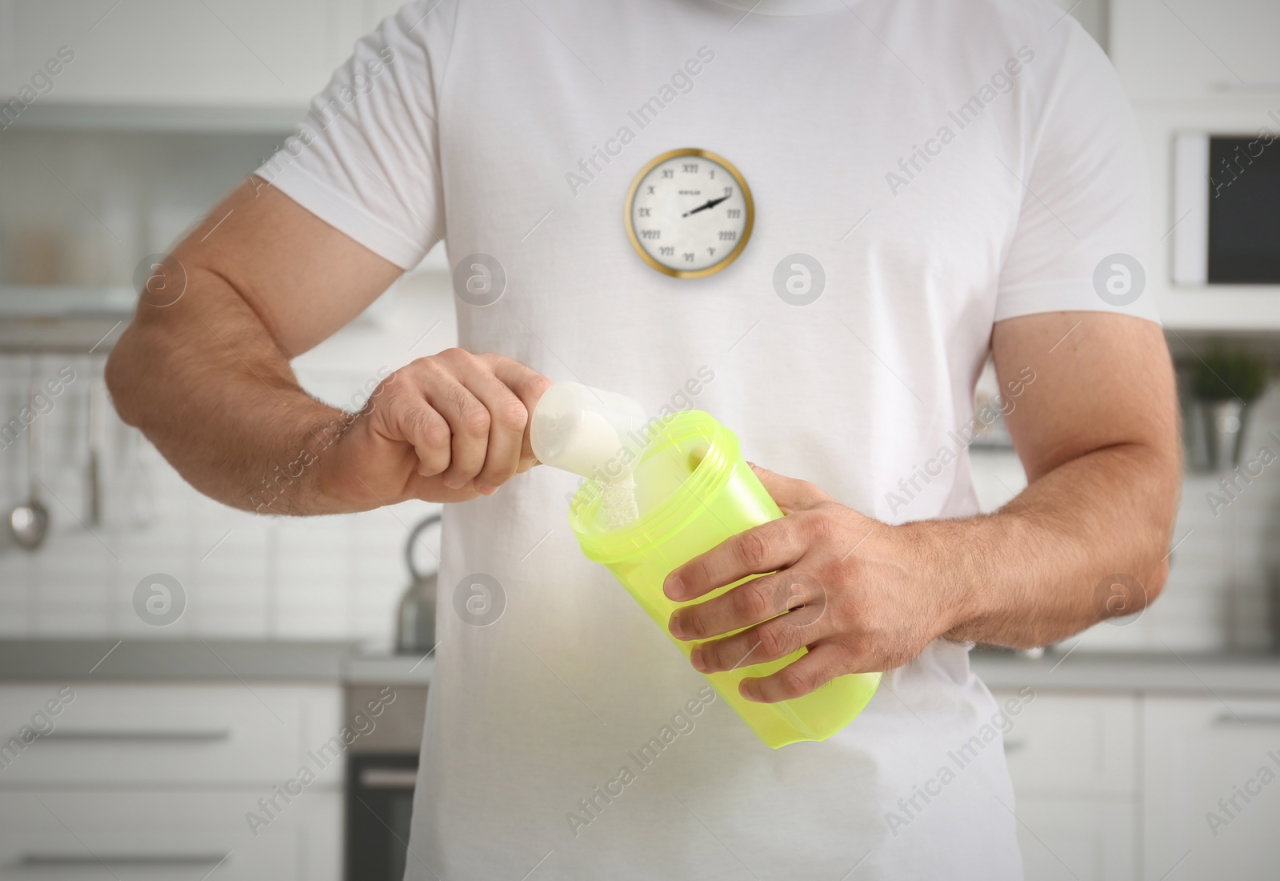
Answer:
2h11
